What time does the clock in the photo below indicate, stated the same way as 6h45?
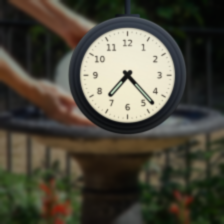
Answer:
7h23
